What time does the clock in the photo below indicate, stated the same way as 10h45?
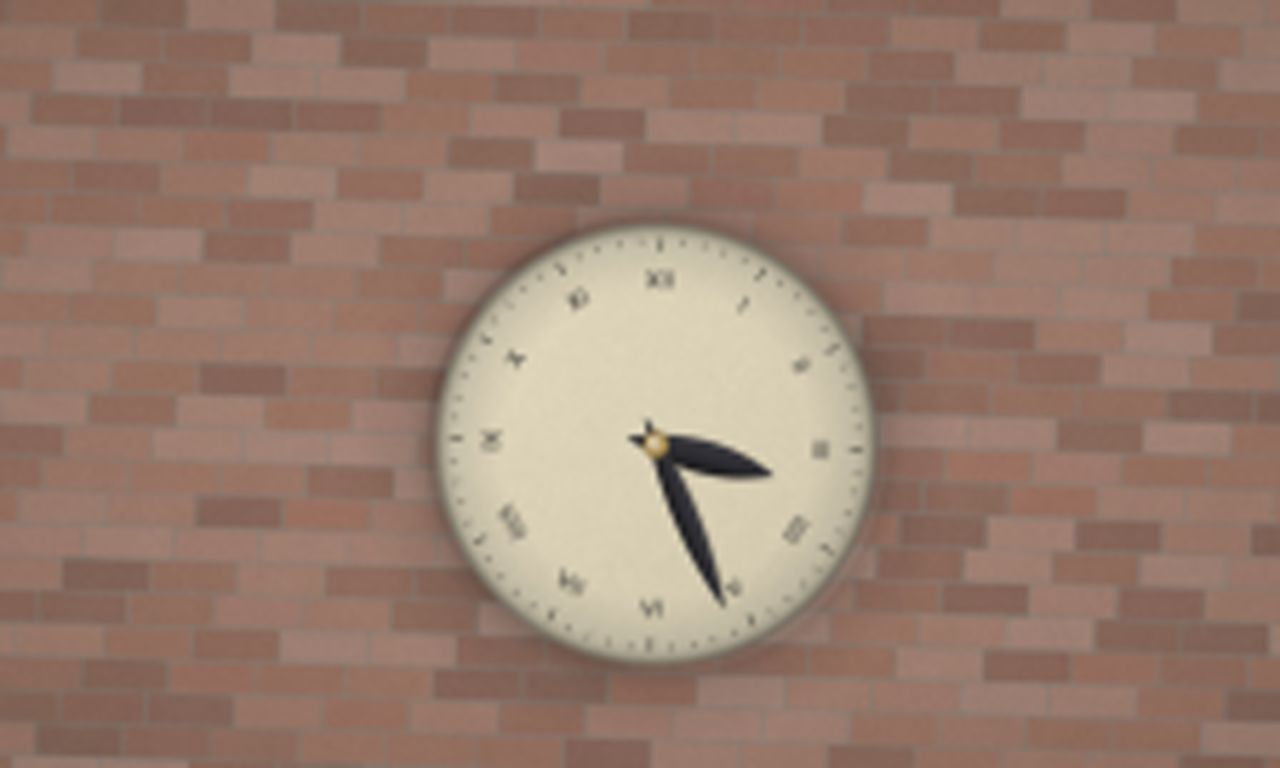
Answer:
3h26
